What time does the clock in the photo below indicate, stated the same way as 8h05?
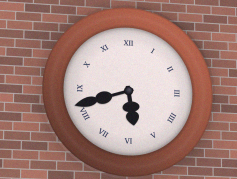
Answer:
5h42
